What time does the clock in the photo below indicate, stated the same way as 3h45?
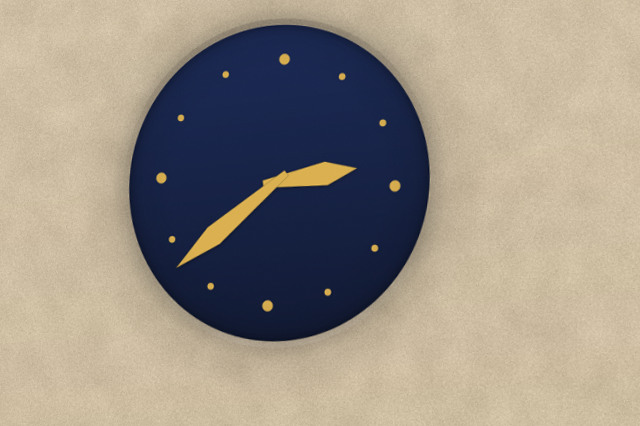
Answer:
2h38
